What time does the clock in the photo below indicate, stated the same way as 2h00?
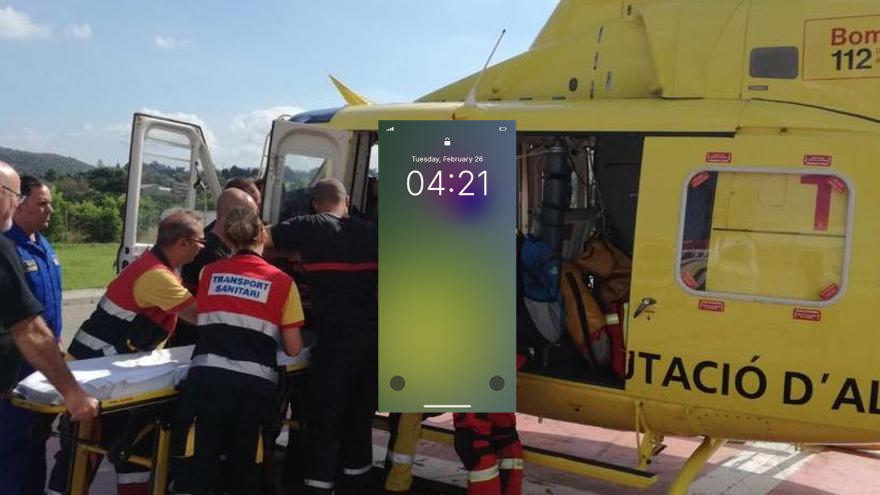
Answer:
4h21
